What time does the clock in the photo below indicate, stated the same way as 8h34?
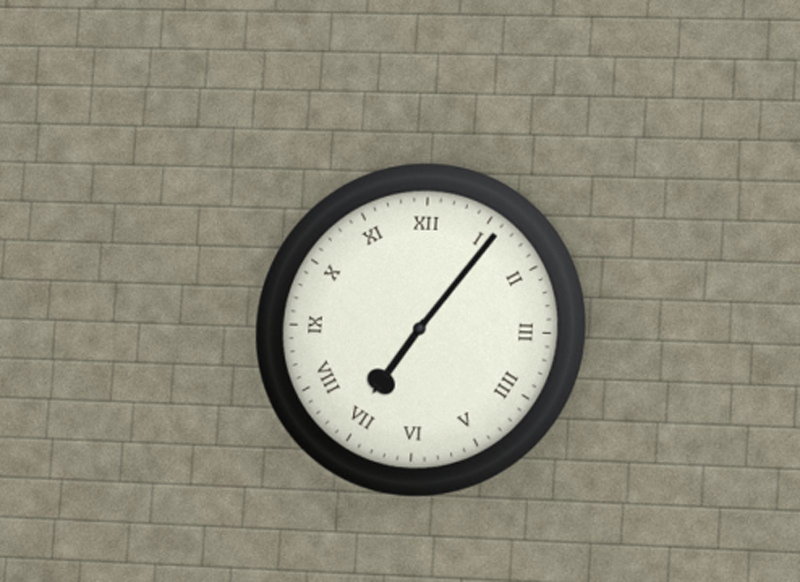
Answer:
7h06
